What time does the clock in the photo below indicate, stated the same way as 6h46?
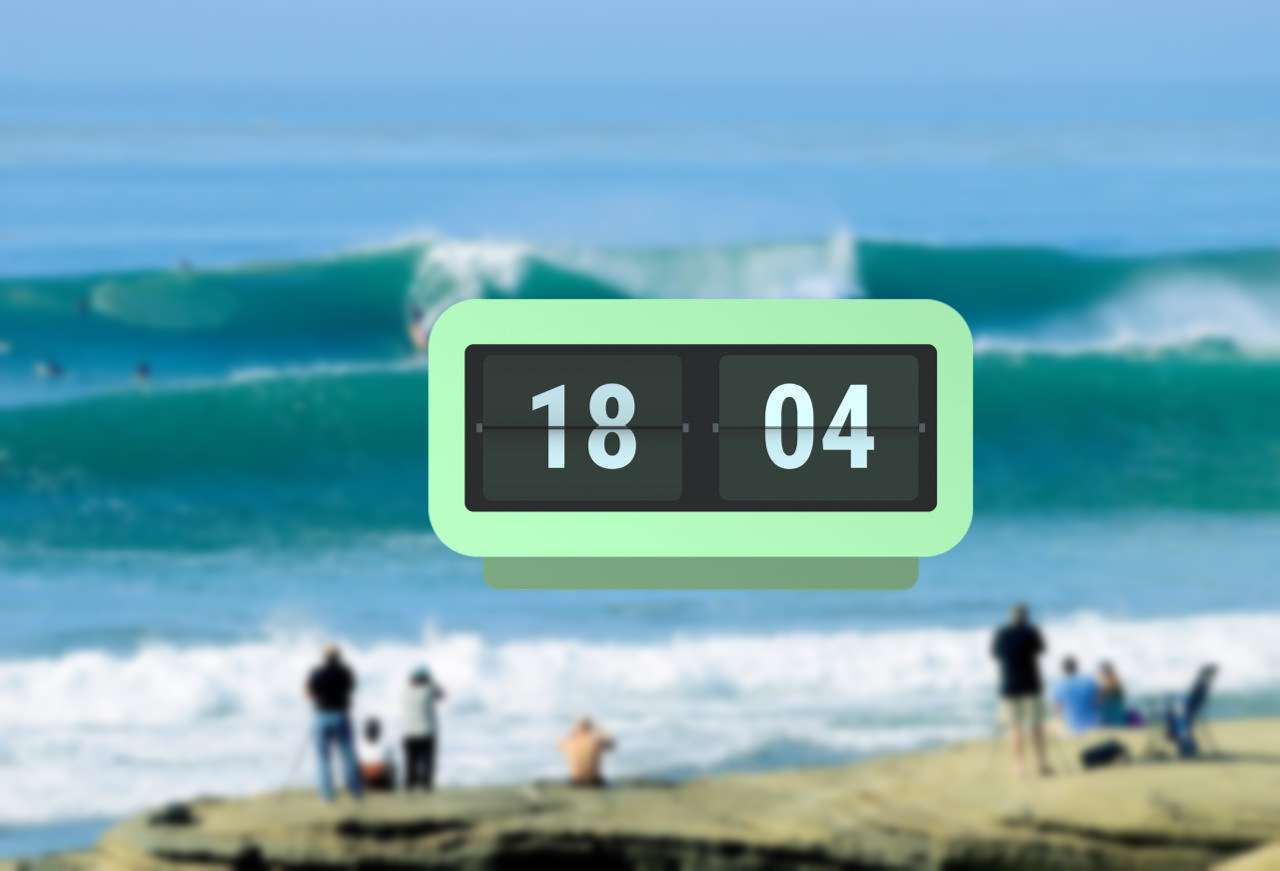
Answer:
18h04
